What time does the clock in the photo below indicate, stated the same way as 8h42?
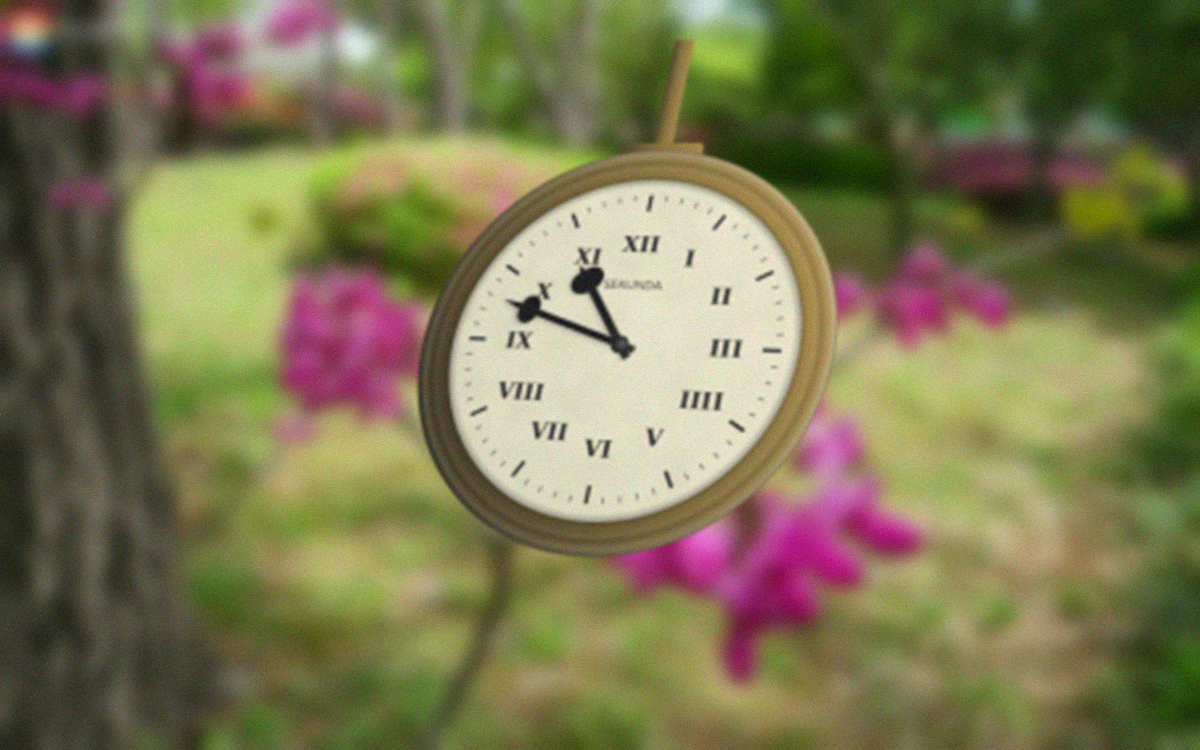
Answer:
10h48
